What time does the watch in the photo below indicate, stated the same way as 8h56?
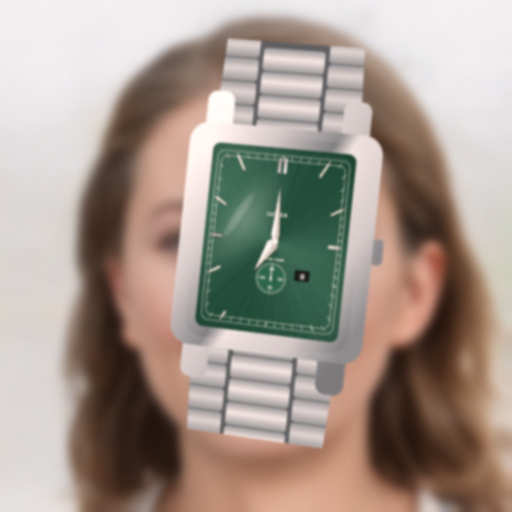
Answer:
7h00
